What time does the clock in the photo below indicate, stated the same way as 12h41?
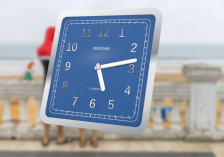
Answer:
5h13
